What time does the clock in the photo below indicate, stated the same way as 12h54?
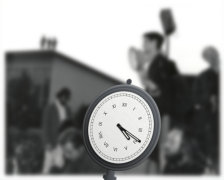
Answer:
4h19
